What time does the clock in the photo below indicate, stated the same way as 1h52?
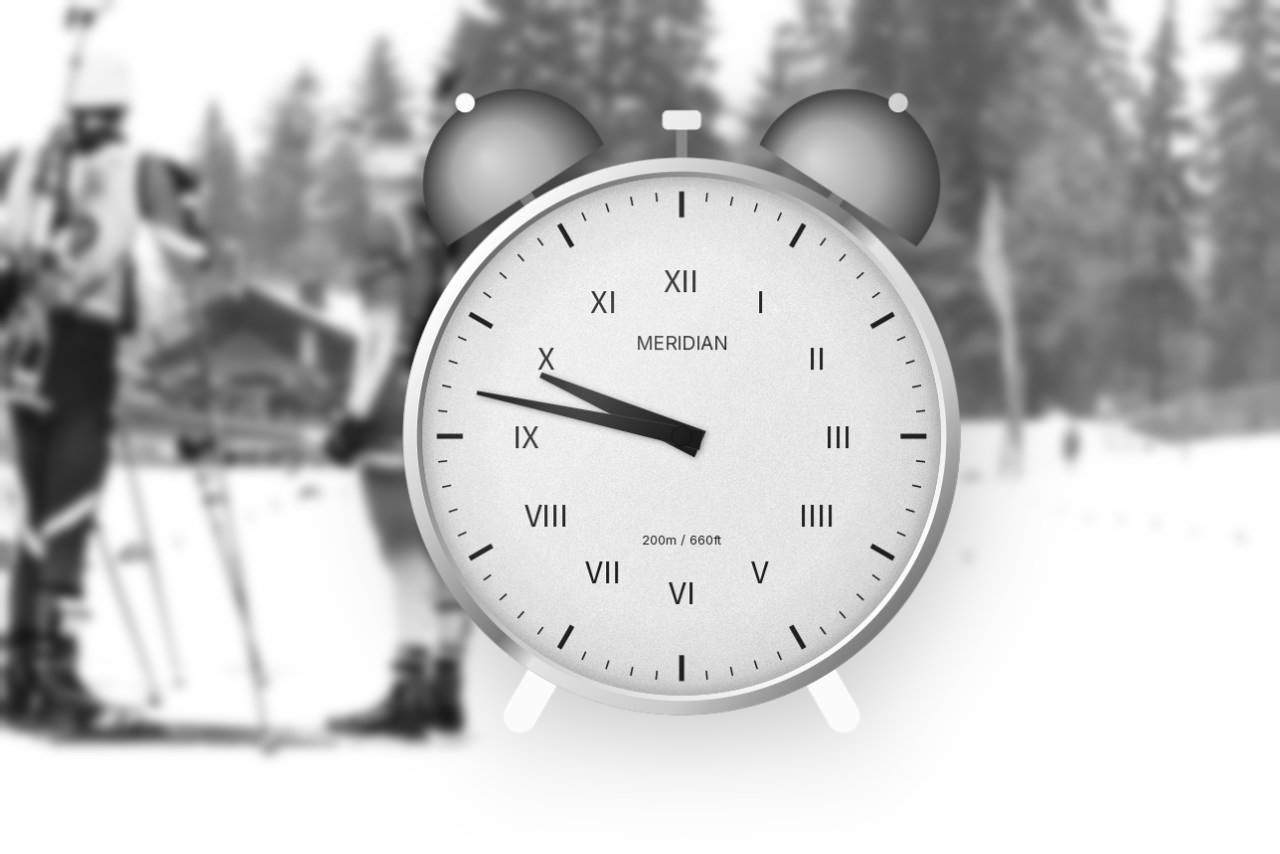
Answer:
9h47
